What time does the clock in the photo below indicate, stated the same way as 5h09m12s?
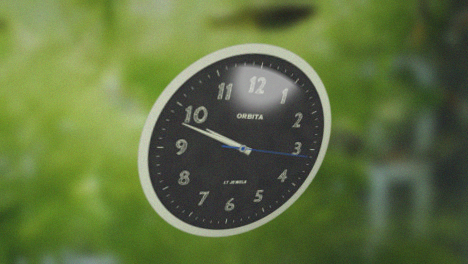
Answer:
9h48m16s
